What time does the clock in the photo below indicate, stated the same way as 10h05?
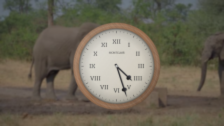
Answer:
4h27
